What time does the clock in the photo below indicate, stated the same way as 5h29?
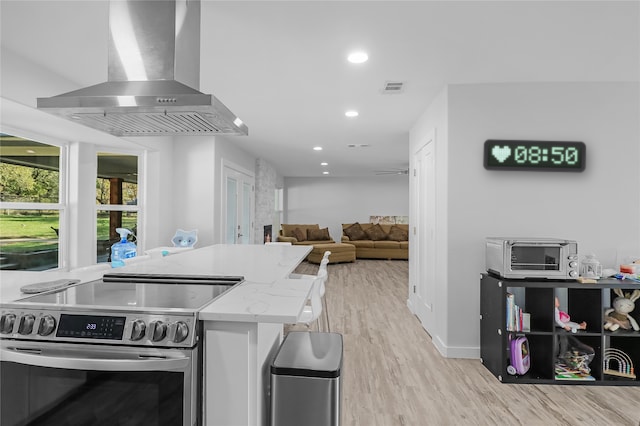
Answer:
8h50
